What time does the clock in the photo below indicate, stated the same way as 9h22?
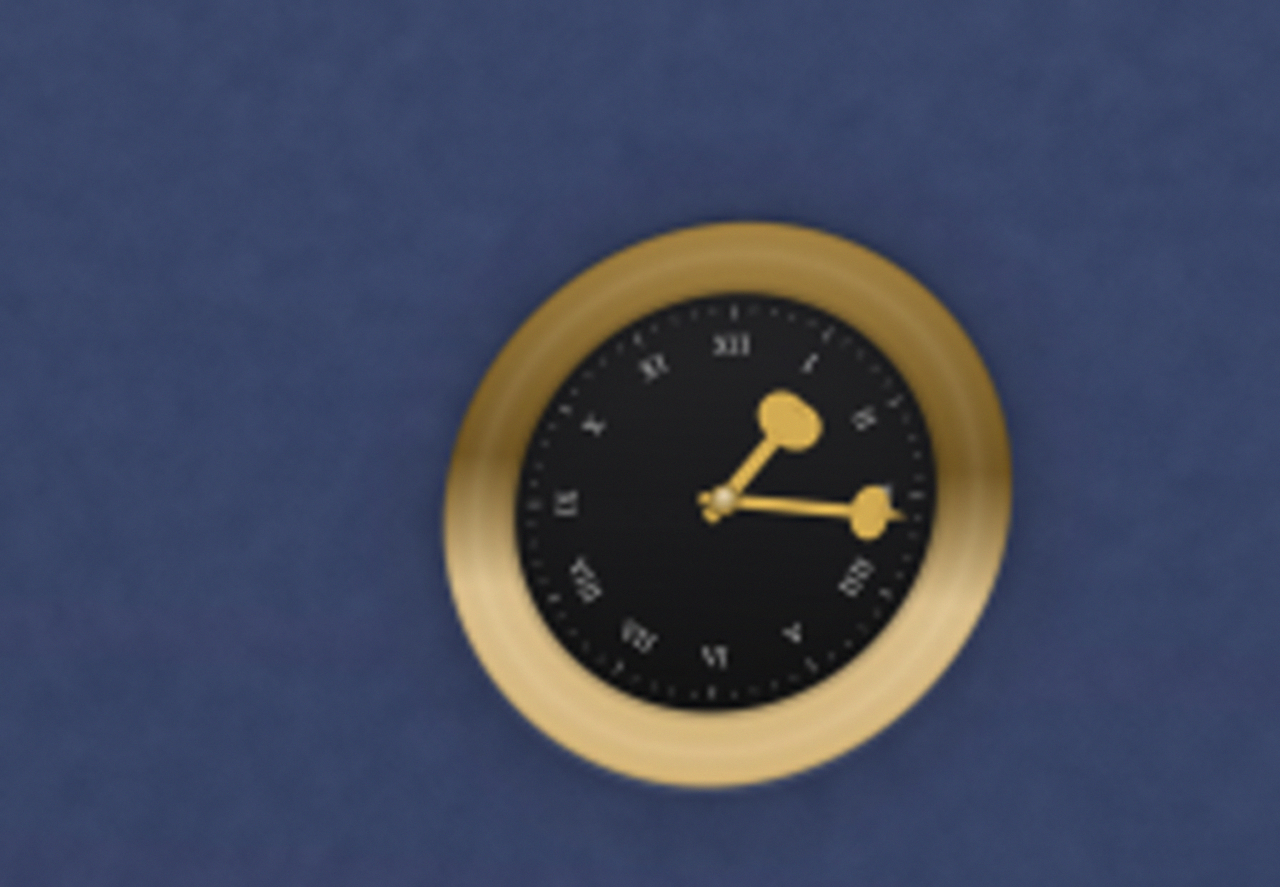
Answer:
1h16
